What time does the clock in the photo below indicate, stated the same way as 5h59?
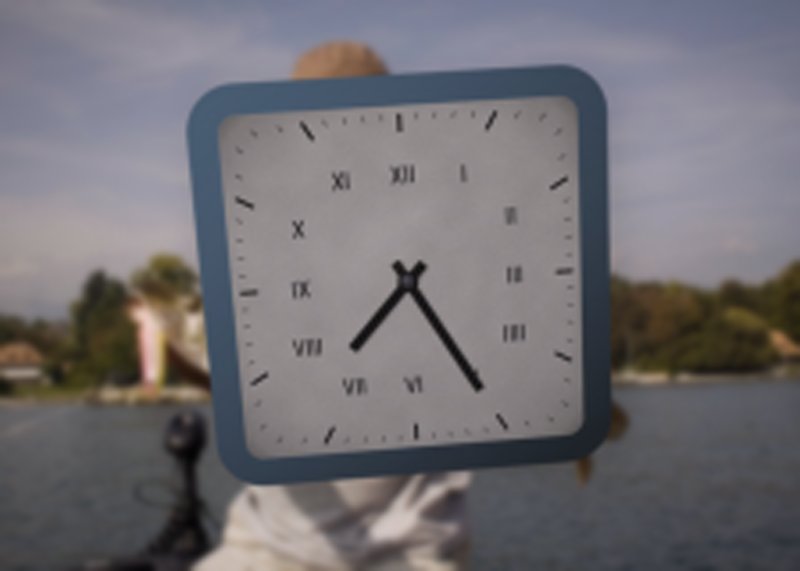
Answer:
7h25
